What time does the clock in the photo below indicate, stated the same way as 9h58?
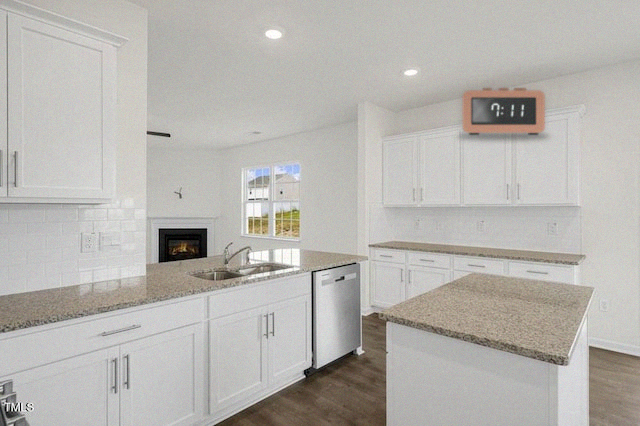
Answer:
7h11
